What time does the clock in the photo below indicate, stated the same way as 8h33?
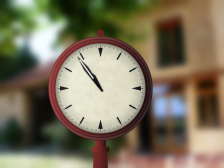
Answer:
10h54
